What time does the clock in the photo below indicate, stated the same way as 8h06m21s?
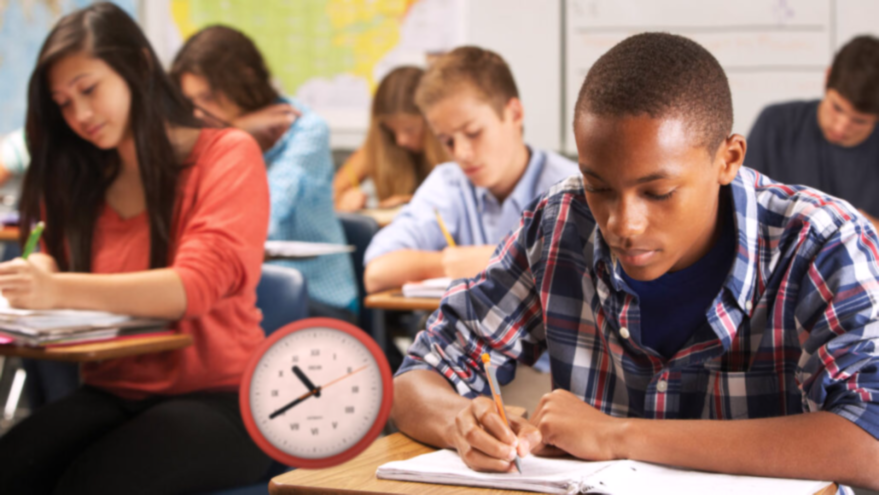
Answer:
10h40m11s
